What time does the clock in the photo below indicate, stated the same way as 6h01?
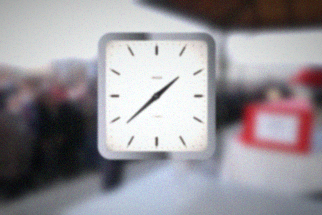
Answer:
1h38
